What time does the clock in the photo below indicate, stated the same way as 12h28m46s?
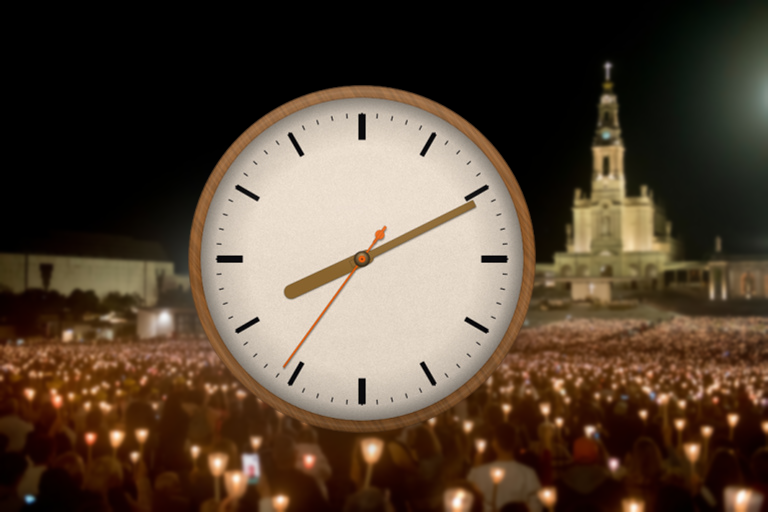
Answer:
8h10m36s
